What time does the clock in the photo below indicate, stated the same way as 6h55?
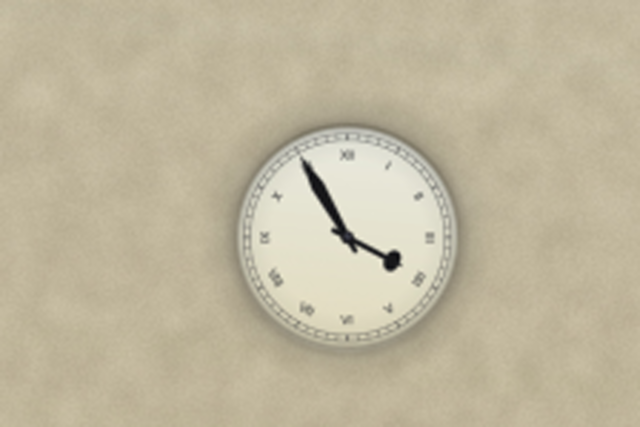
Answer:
3h55
